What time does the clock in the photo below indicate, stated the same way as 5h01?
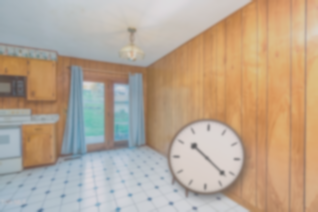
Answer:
10h22
